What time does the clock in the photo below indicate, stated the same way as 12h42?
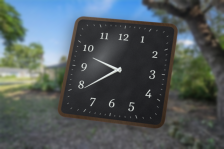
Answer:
9h39
